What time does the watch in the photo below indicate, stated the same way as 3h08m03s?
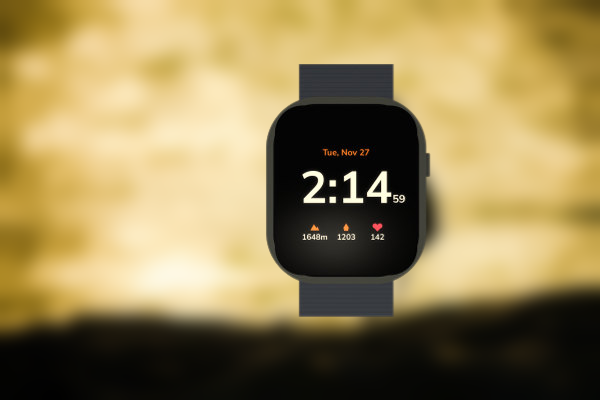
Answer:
2h14m59s
